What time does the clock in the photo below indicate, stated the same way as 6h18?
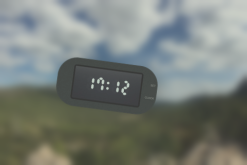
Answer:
17h12
